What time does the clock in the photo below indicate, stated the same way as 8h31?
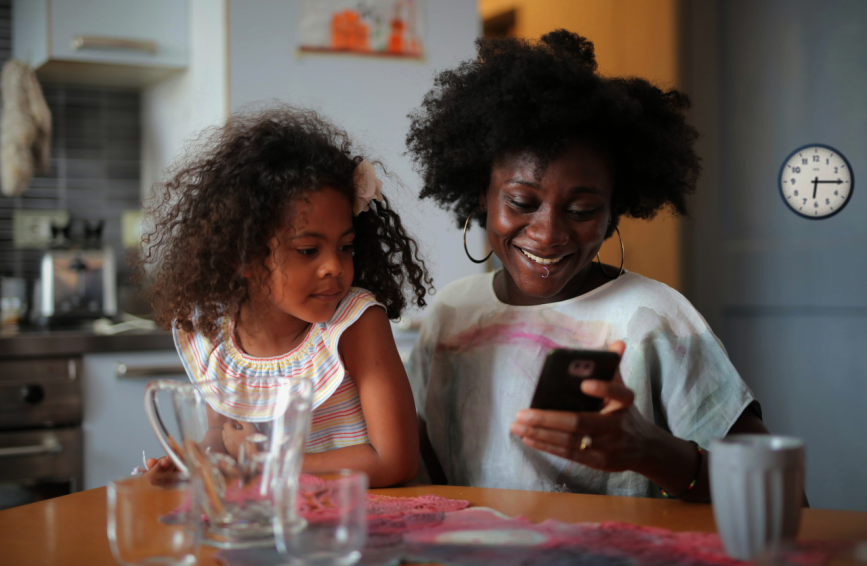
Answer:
6h15
